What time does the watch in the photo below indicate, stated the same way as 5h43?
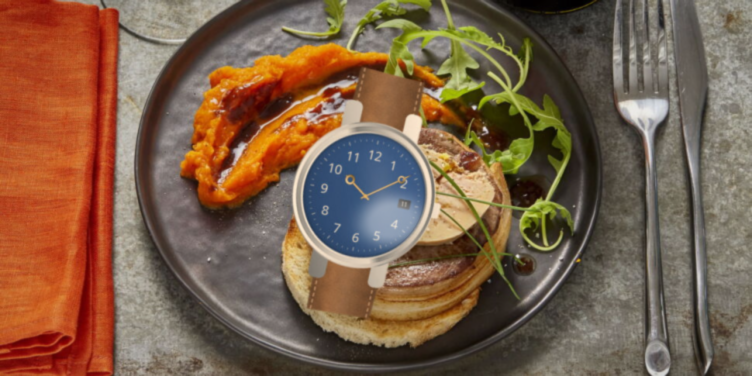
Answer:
10h09
